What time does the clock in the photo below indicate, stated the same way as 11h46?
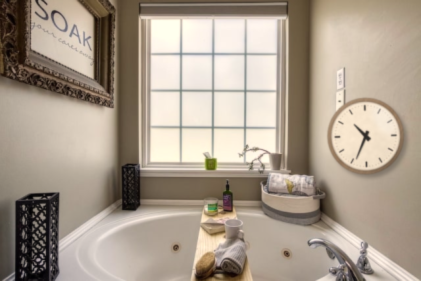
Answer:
10h34
